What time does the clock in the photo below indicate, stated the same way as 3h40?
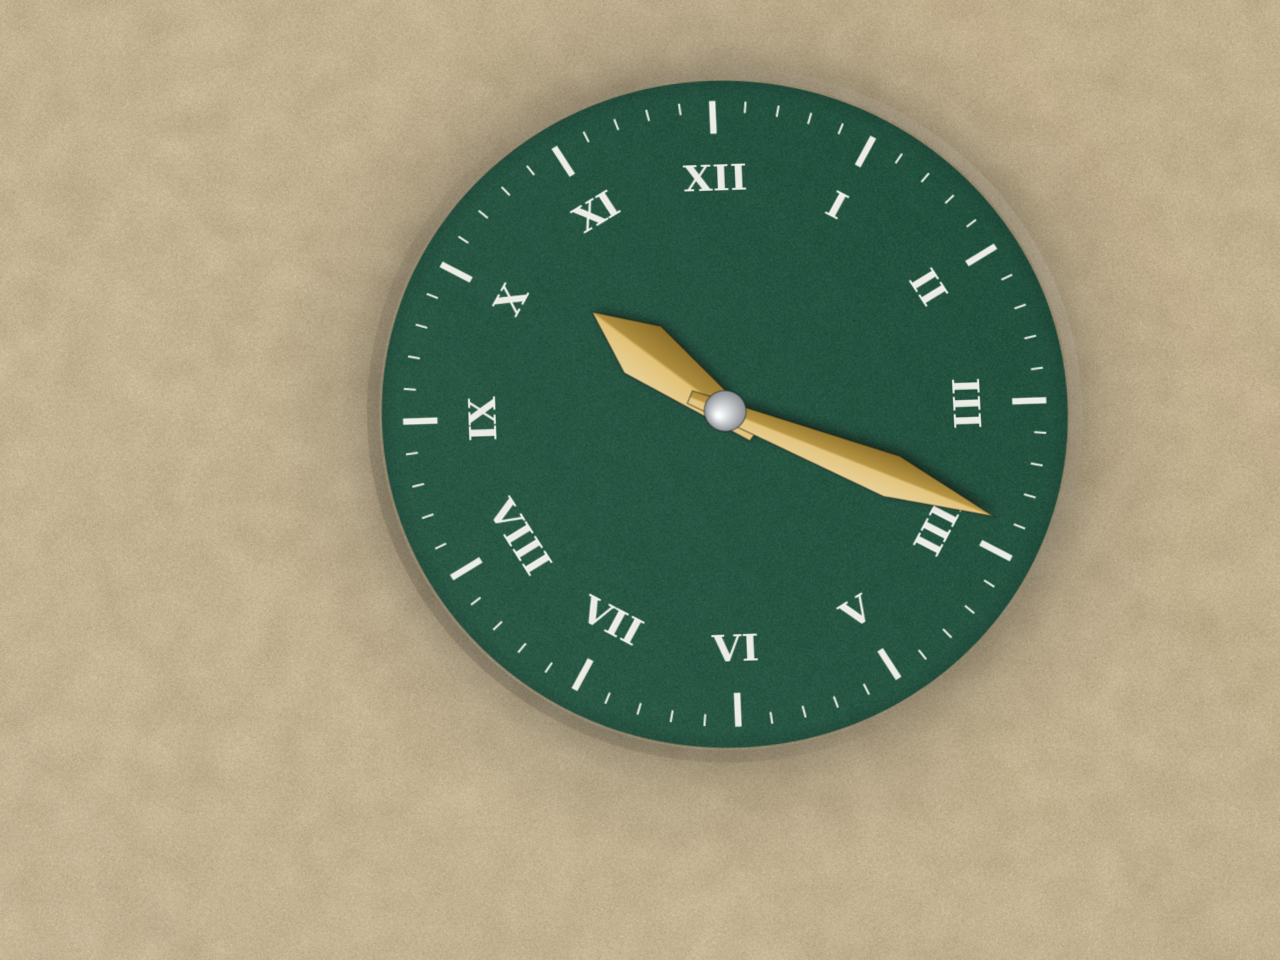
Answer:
10h19
